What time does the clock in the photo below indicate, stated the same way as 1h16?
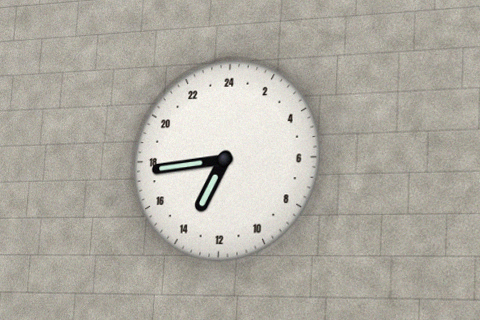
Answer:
13h44
